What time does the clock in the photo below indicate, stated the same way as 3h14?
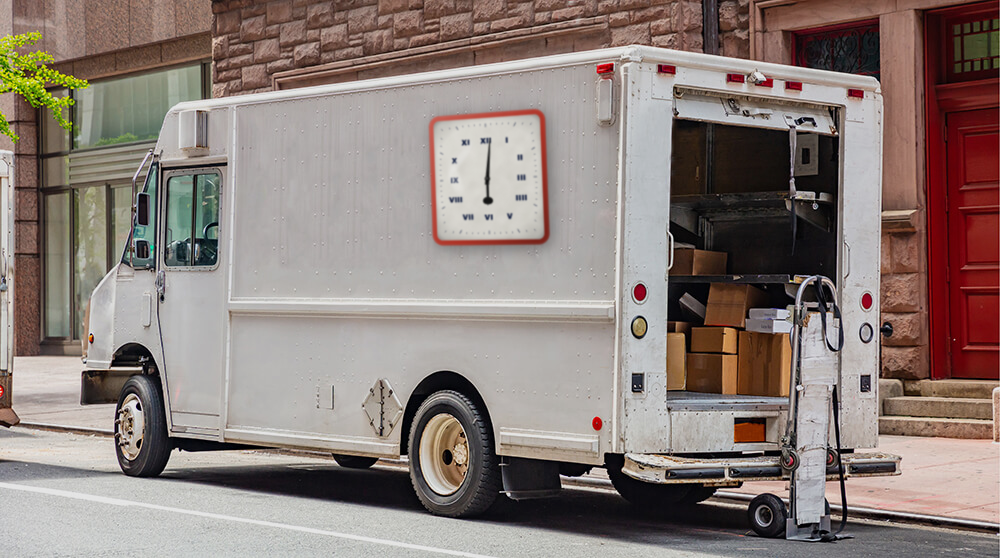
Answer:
6h01
